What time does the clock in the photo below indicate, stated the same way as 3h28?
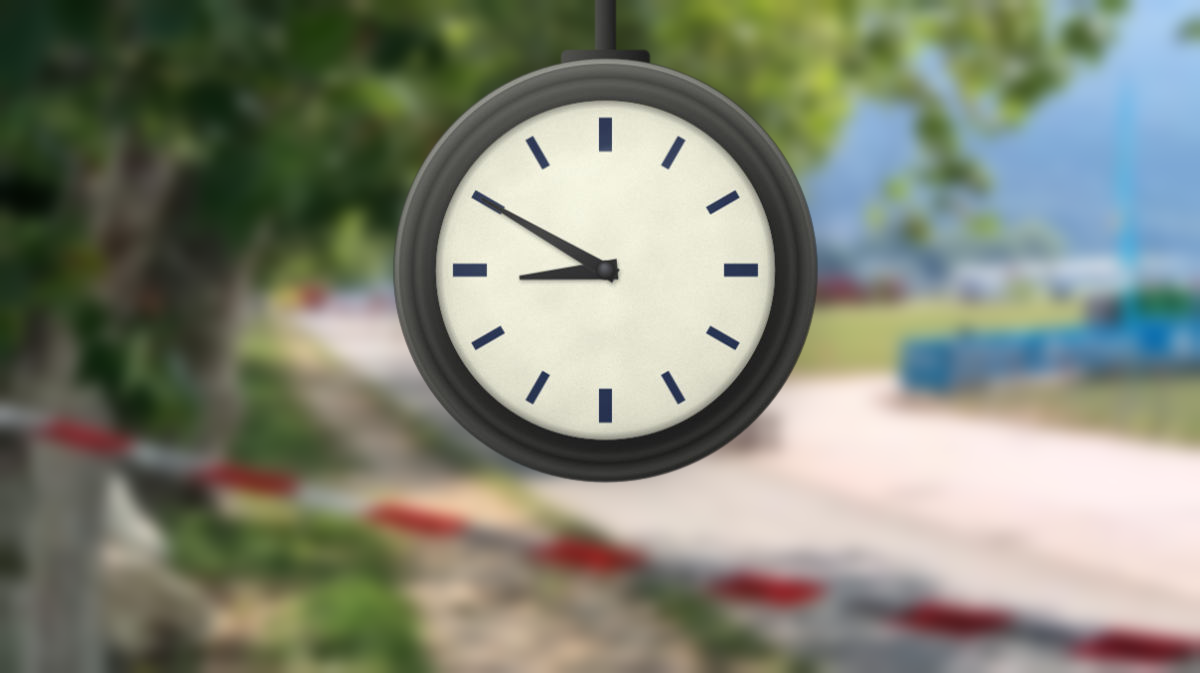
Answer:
8h50
